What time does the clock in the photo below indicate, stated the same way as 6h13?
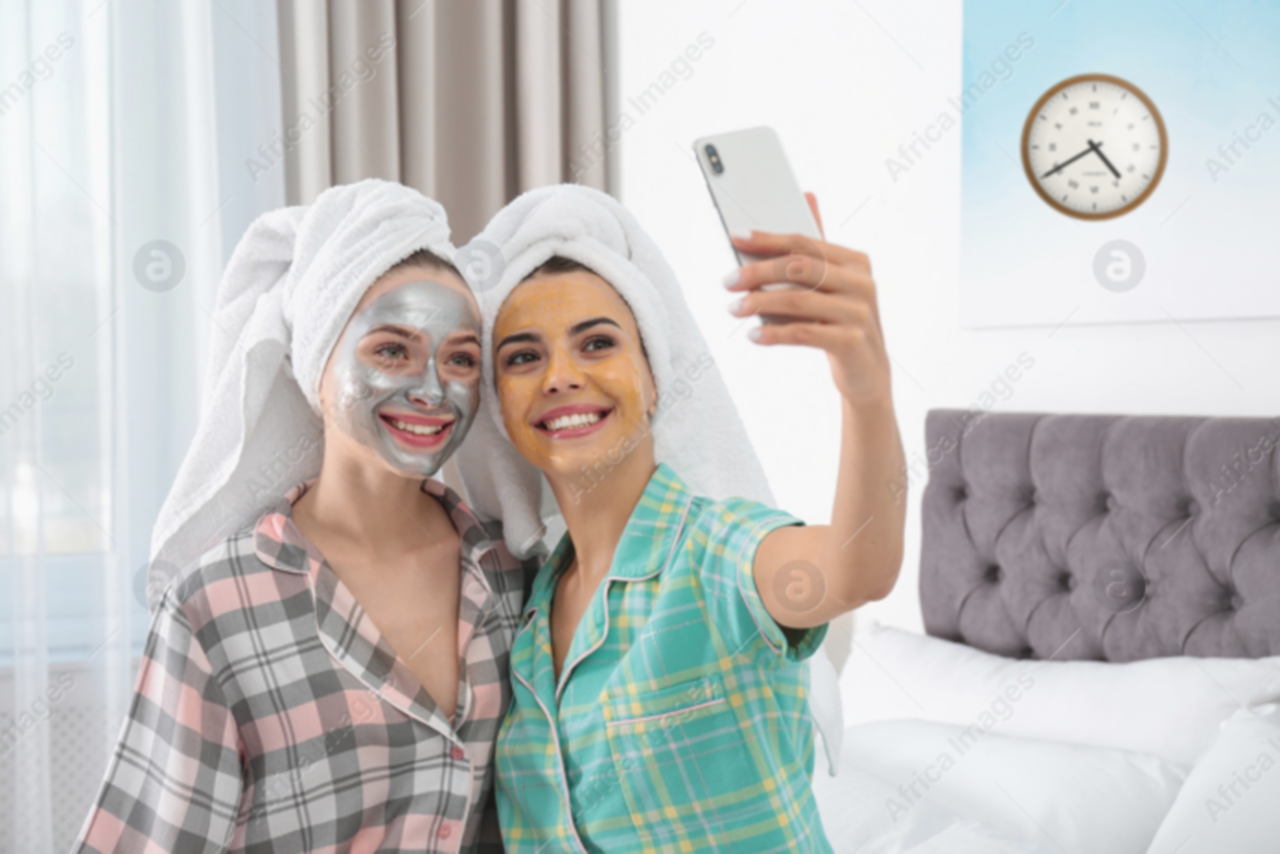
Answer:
4h40
